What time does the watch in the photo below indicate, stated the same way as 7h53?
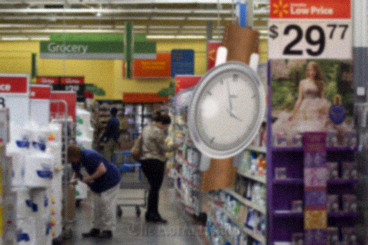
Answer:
3h57
